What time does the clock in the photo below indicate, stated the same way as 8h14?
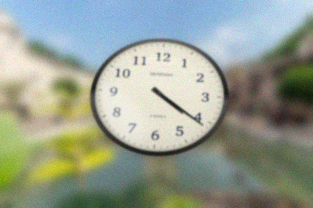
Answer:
4h21
